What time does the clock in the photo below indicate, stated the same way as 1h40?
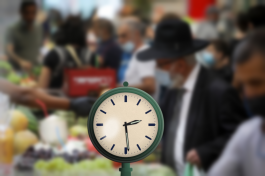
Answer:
2h29
